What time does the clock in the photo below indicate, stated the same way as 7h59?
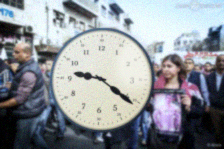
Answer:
9h21
